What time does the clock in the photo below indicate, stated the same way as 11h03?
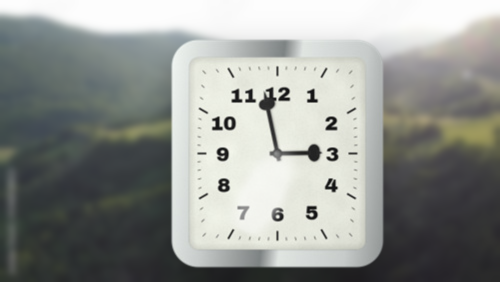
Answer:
2h58
